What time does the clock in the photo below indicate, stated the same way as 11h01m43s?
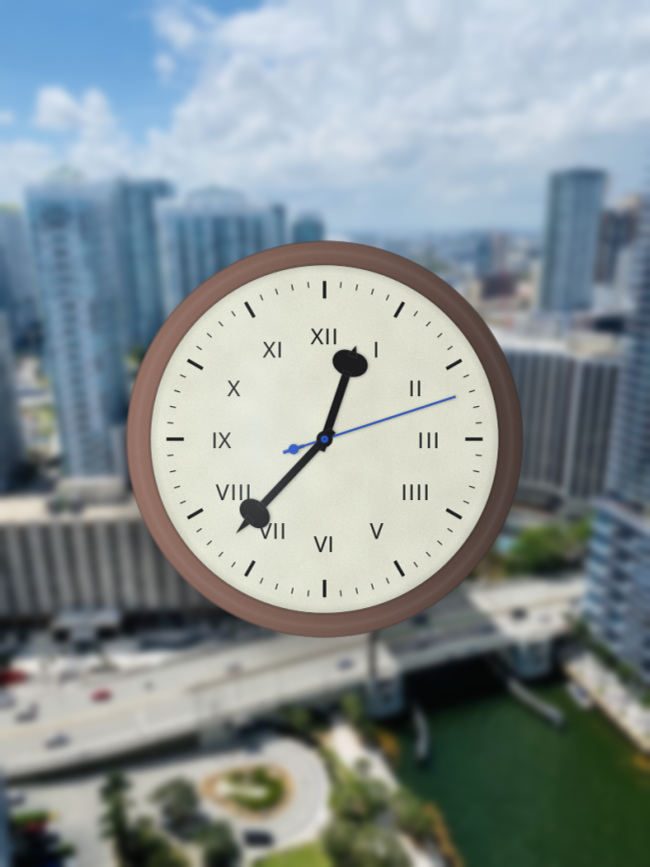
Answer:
12h37m12s
